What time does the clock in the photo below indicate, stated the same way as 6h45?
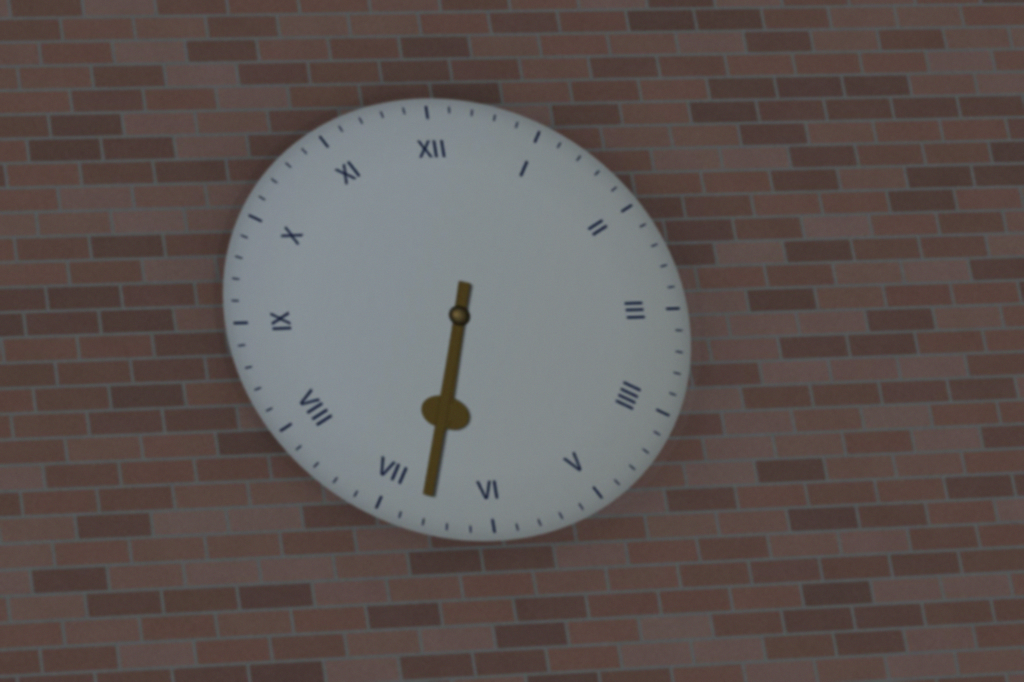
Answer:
6h33
